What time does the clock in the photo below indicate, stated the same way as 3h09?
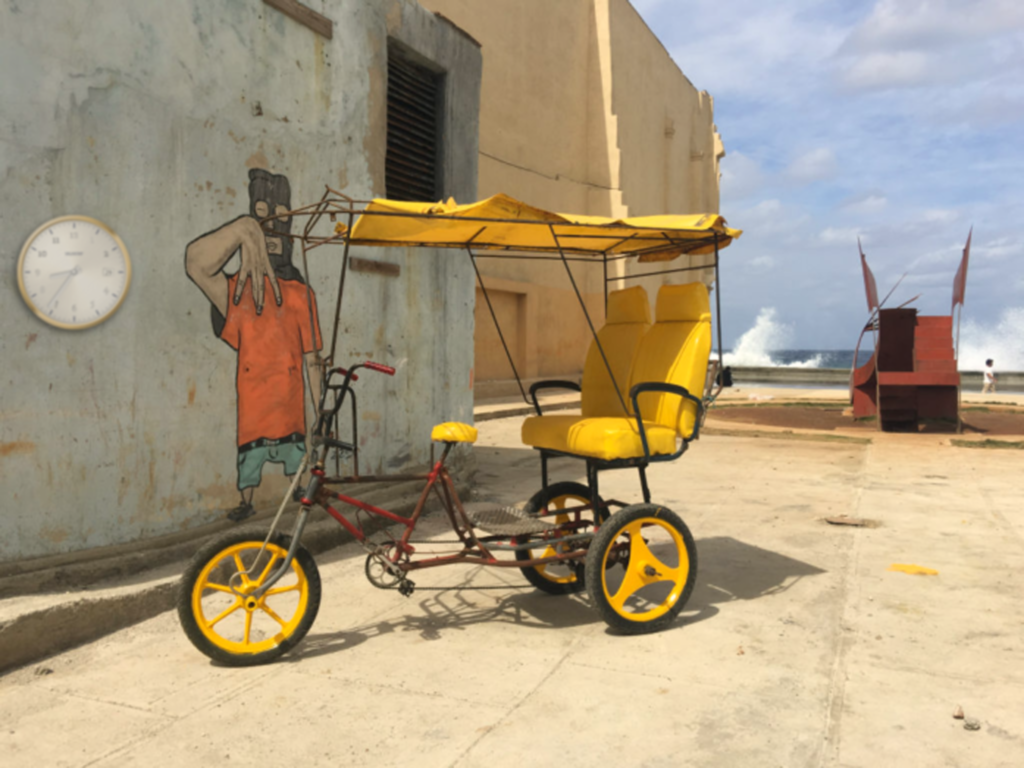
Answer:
8h36
